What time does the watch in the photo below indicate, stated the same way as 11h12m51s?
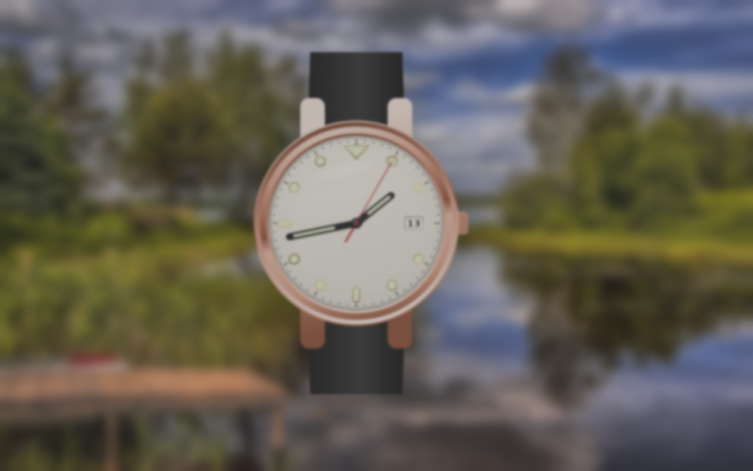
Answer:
1h43m05s
